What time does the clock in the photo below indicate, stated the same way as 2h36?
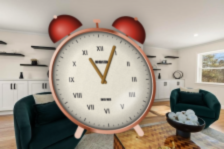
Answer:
11h04
